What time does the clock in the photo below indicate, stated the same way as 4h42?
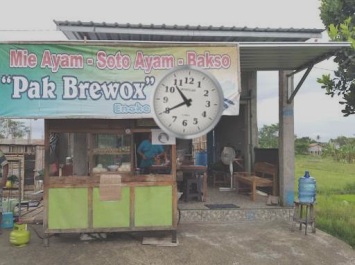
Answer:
10h40
